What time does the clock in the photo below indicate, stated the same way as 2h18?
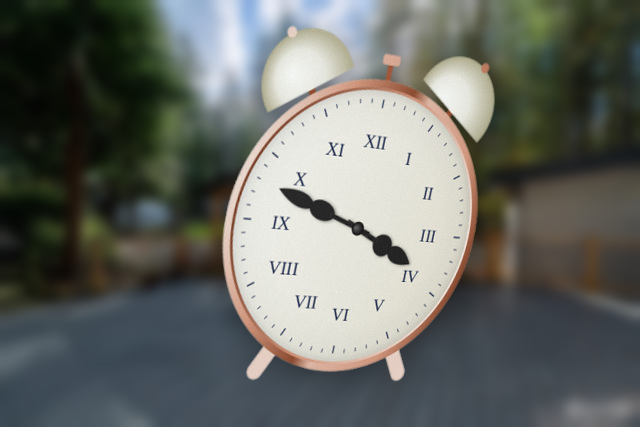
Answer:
3h48
